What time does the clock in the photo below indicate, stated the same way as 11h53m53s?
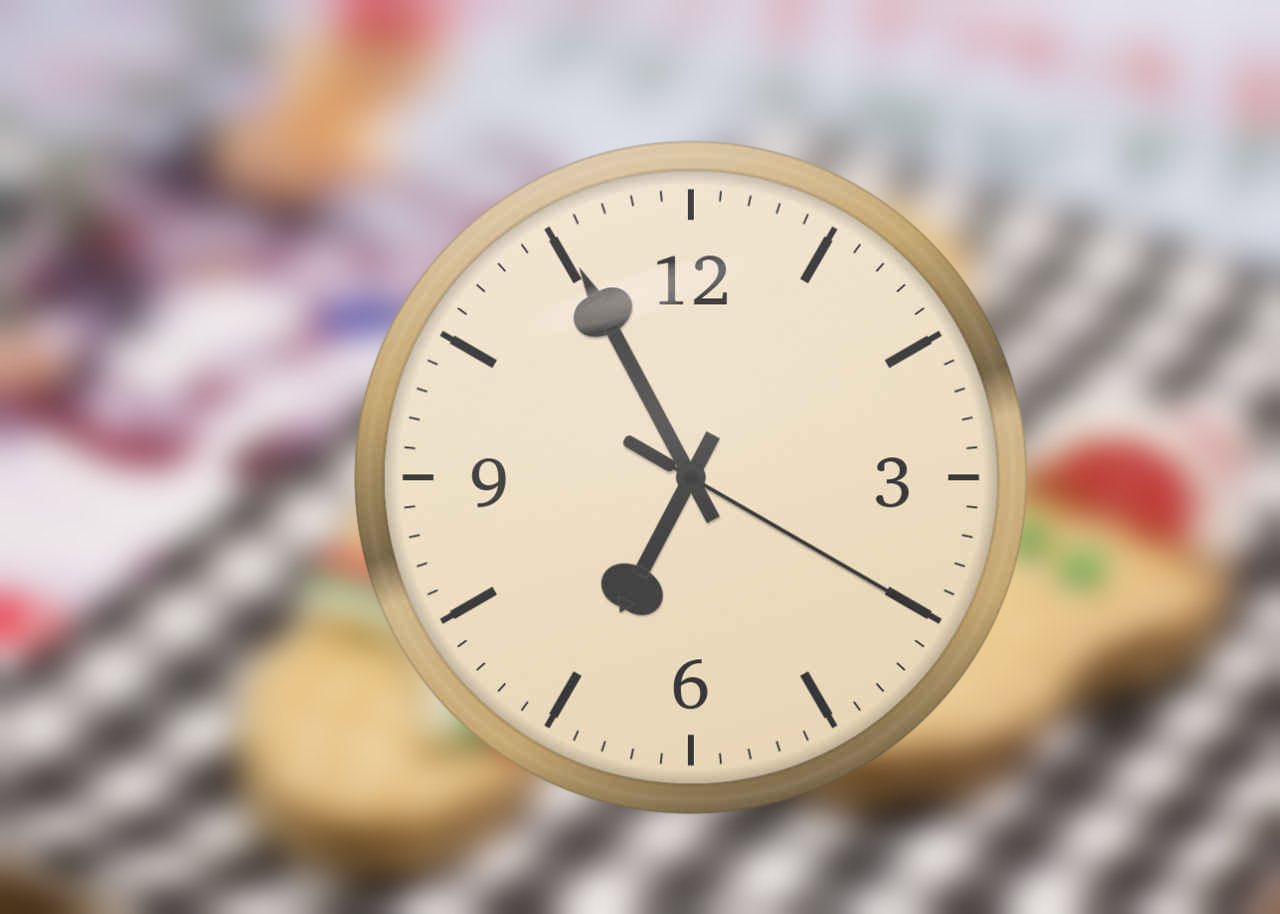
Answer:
6h55m20s
